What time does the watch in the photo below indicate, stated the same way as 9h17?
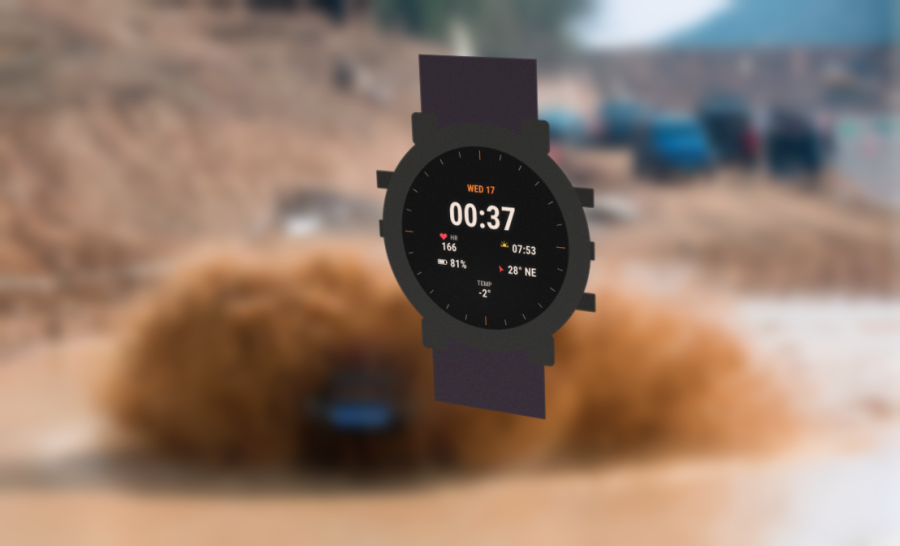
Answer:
0h37
